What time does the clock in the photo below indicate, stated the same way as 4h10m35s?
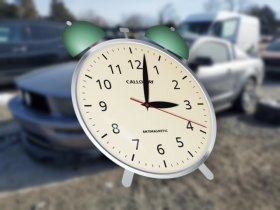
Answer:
3h02m19s
